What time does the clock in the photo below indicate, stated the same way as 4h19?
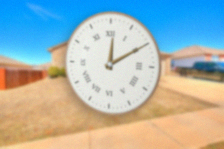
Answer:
12h10
